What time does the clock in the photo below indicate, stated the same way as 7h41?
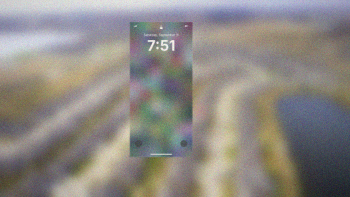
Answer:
7h51
